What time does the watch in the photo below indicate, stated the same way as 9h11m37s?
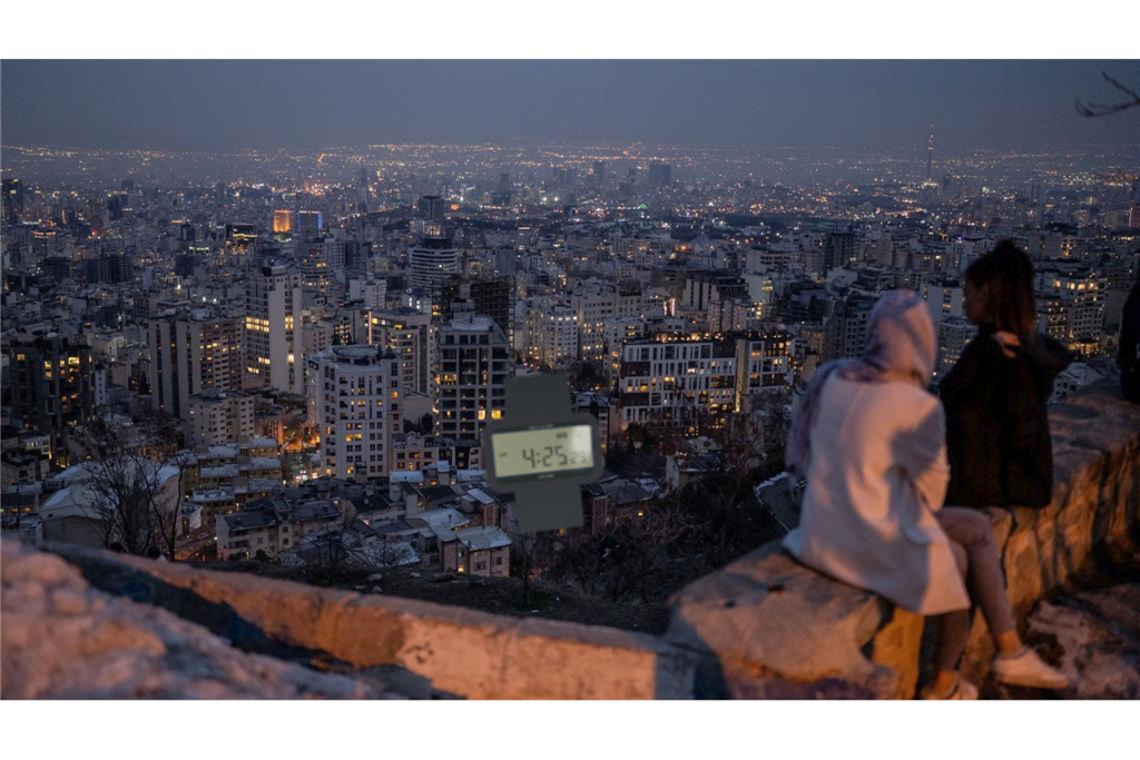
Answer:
4h25m29s
